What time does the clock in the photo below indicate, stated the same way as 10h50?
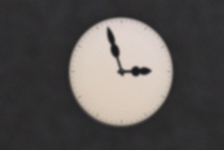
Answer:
2h57
